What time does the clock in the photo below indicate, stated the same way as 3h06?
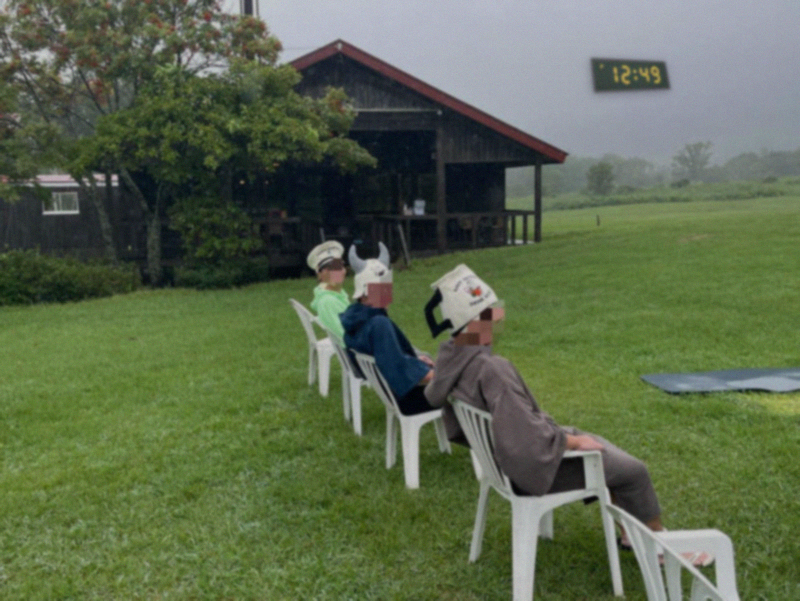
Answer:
12h49
